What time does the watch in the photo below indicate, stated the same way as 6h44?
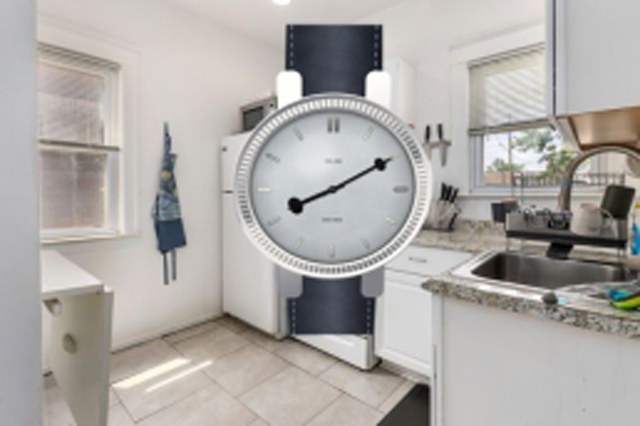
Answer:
8h10
